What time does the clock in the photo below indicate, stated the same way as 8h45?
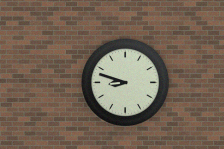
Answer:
8h48
